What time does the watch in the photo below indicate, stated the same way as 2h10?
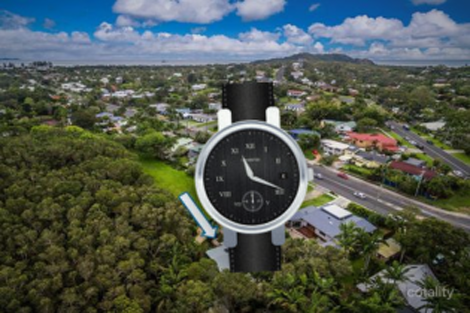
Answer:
11h19
